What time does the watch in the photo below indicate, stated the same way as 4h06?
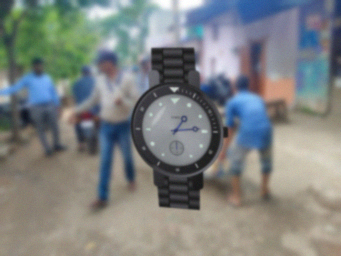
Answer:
1h14
